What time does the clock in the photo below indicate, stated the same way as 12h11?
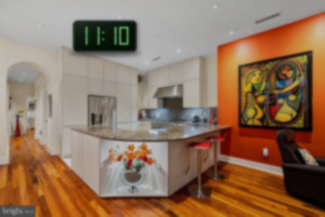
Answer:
11h10
